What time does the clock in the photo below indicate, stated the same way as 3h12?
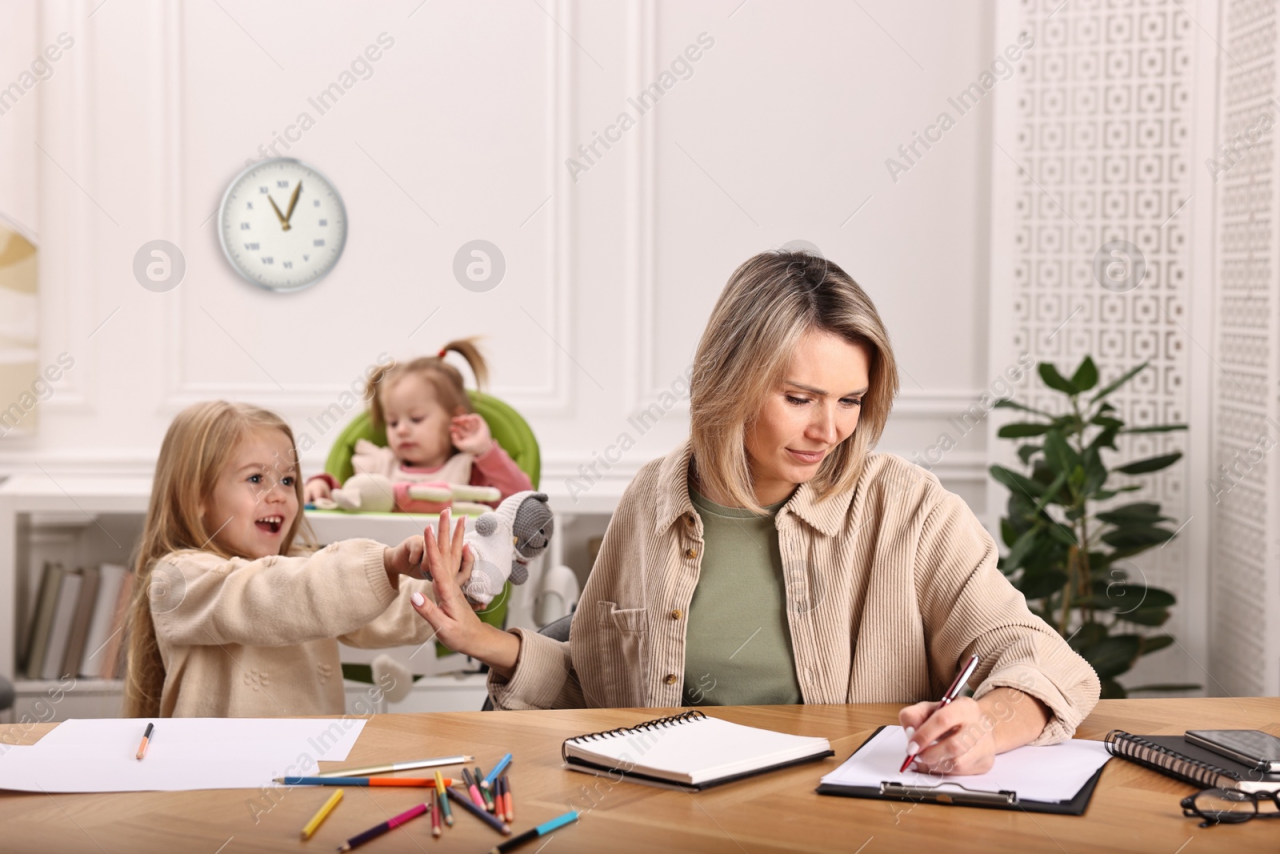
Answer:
11h04
